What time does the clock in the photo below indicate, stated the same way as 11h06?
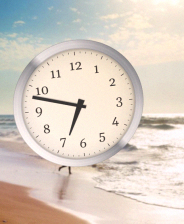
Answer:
6h48
